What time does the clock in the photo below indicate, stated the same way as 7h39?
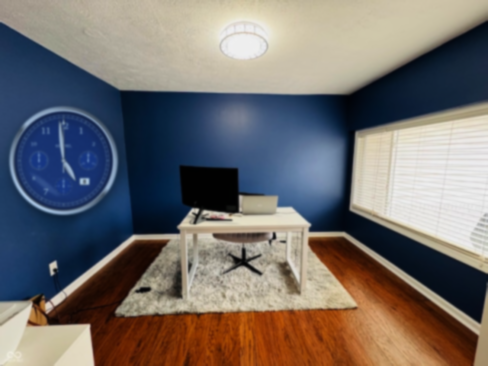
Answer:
4h59
